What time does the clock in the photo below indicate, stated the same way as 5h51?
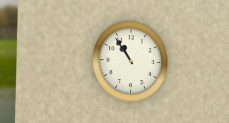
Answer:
10h54
